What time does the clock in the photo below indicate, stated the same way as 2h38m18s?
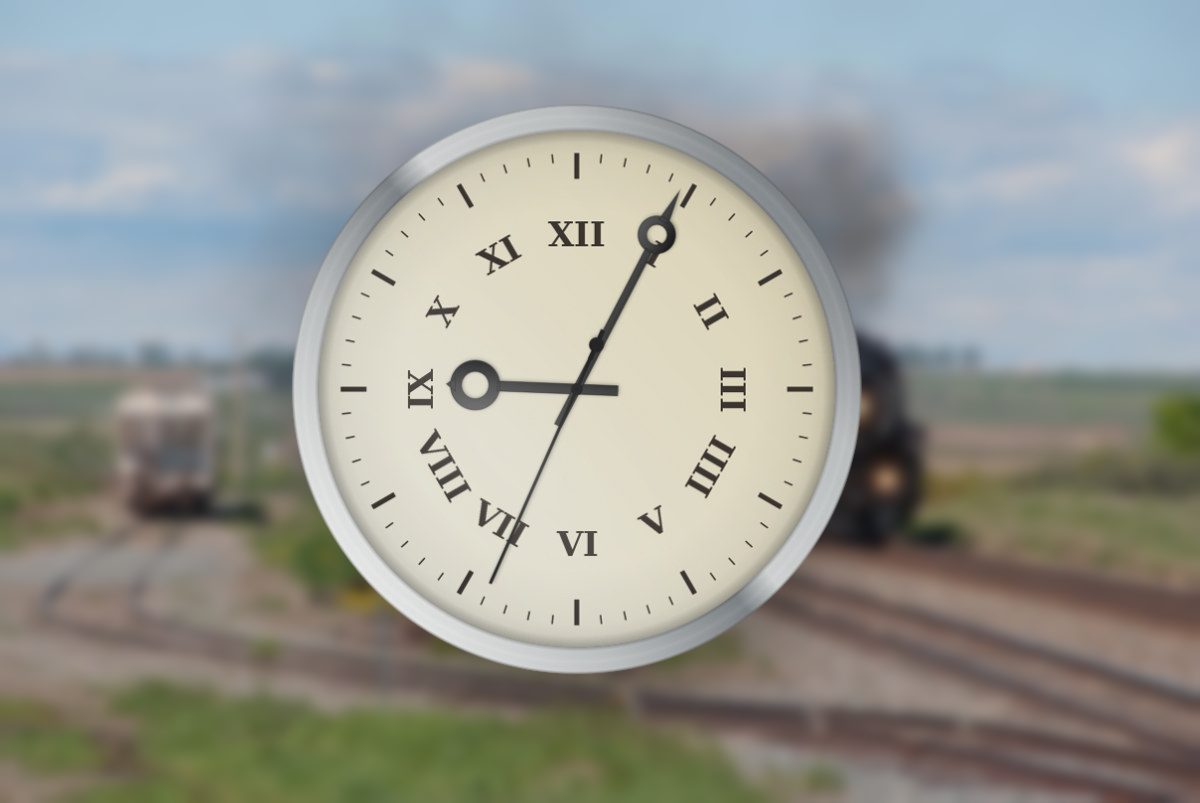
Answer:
9h04m34s
